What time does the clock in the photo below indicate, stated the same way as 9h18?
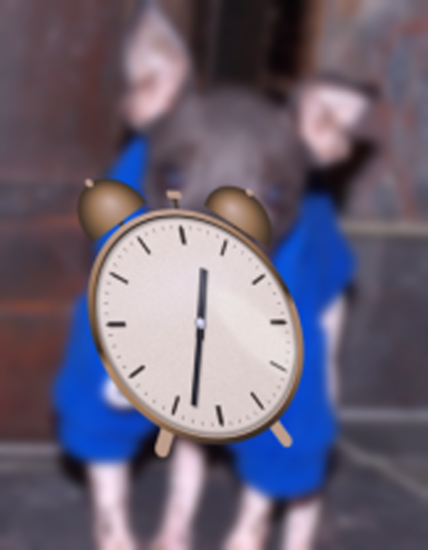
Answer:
12h33
